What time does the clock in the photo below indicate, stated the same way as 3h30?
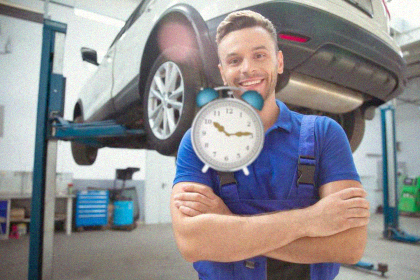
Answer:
10h14
